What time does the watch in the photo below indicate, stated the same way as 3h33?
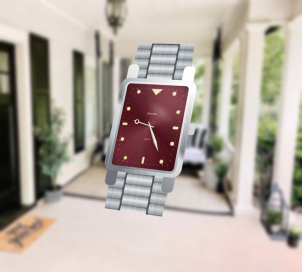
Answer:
9h25
